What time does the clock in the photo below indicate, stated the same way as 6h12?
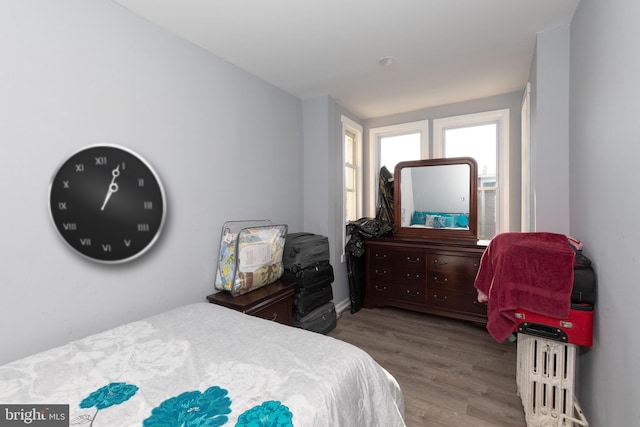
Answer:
1h04
